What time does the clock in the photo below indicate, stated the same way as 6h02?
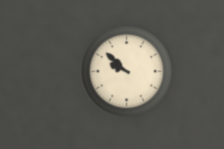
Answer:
9h52
